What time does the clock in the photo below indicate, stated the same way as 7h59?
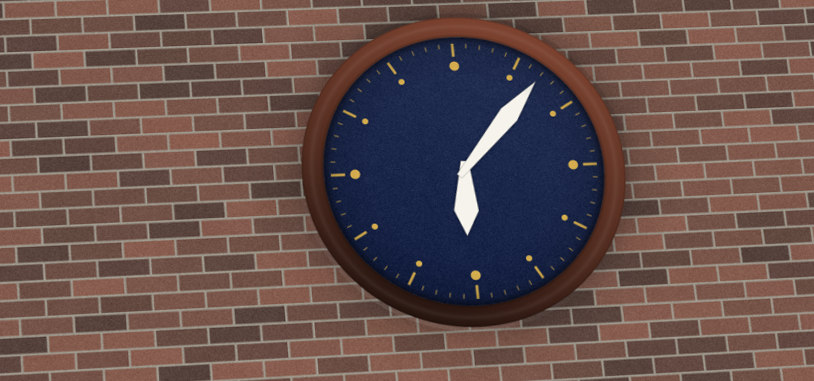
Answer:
6h07
